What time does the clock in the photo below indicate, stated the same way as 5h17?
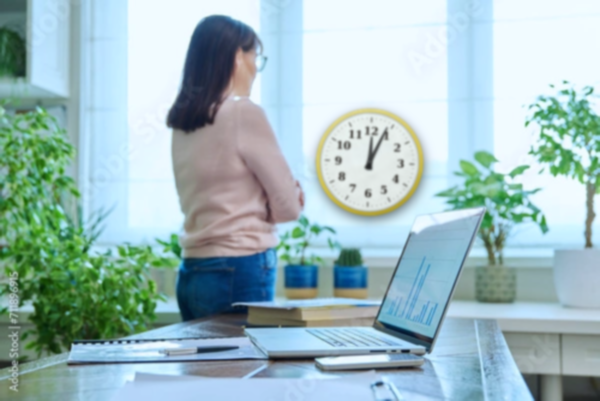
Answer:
12h04
